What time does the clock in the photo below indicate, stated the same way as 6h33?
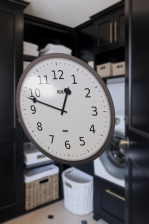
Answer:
12h48
